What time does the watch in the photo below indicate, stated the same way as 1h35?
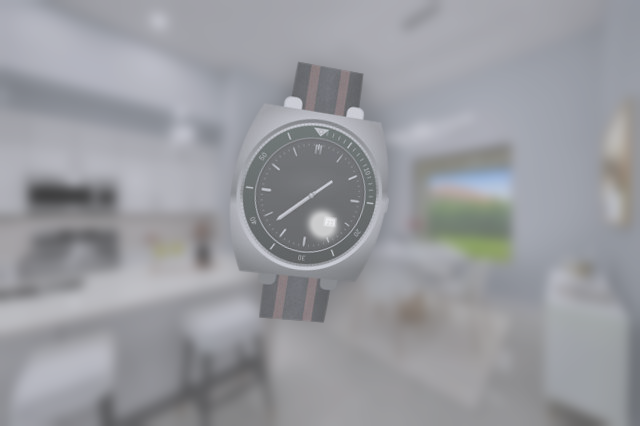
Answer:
1h38
